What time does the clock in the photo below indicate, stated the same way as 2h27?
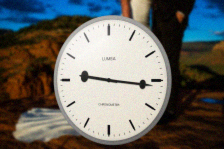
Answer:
9h16
